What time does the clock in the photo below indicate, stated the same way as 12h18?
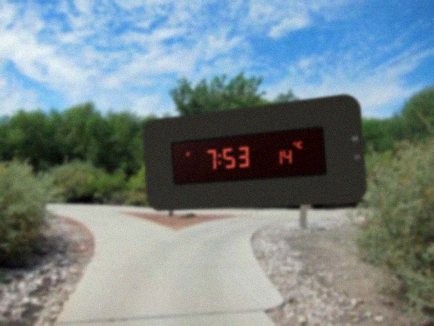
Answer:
7h53
